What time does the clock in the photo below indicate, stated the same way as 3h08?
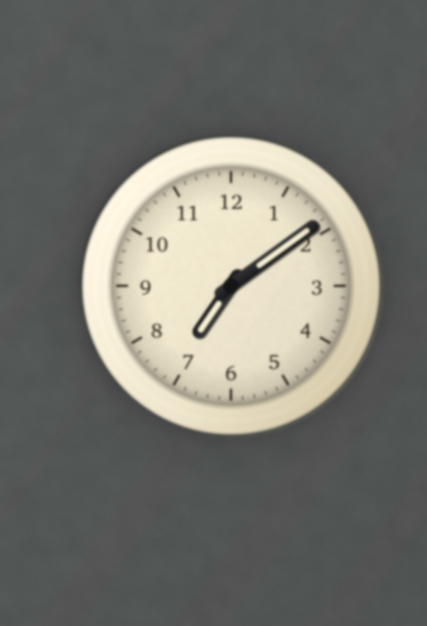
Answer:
7h09
